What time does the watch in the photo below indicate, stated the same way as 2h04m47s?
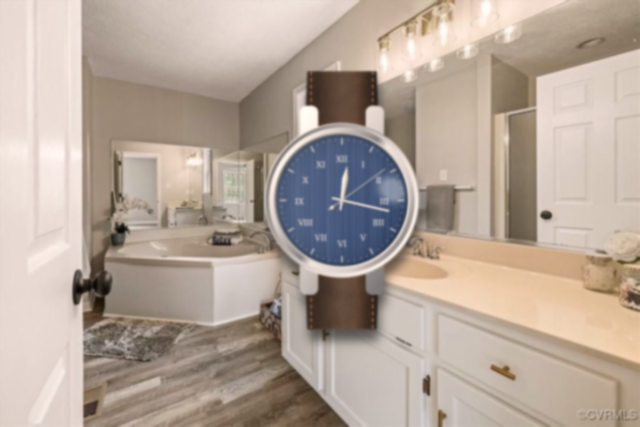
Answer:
12h17m09s
